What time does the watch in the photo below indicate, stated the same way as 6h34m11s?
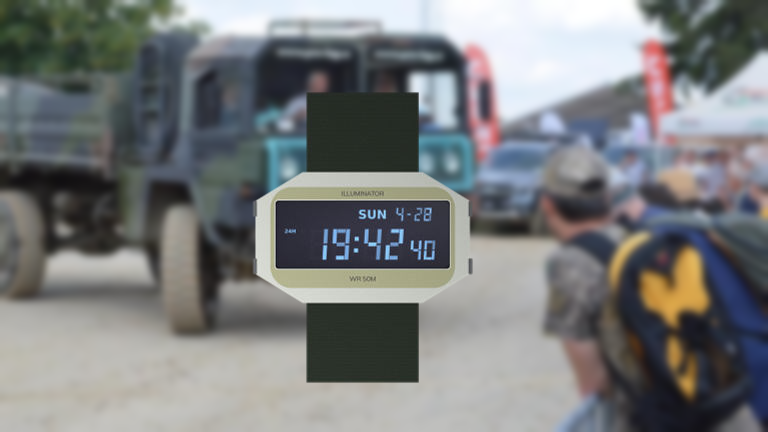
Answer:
19h42m40s
